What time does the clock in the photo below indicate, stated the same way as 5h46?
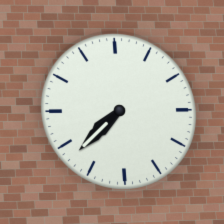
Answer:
7h38
